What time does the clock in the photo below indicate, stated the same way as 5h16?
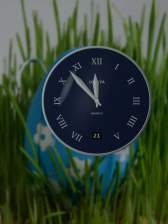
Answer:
11h53
